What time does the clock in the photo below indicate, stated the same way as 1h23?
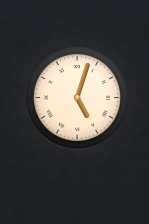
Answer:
5h03
